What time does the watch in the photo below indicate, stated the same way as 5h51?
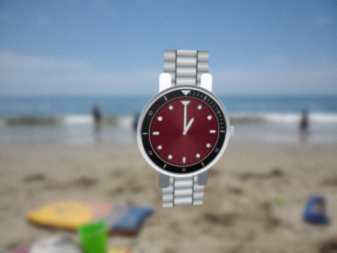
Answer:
1h00
